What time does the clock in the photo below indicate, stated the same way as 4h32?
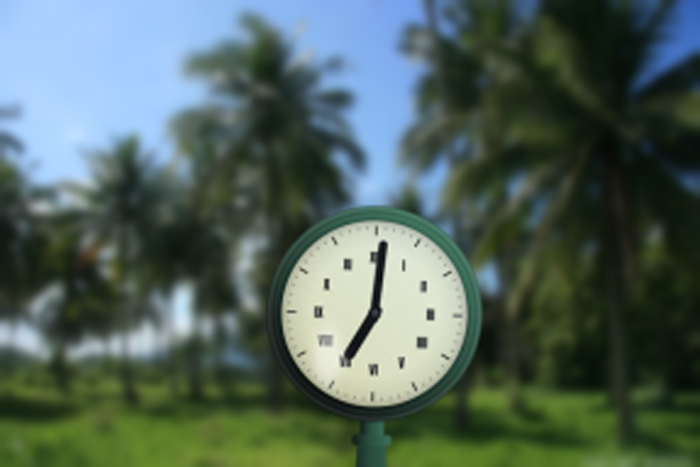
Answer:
7h01
